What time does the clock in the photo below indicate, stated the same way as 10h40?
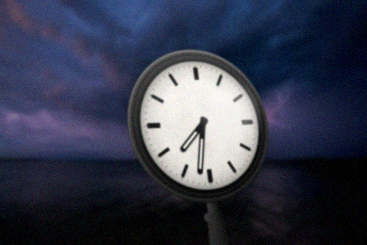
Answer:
7h32
